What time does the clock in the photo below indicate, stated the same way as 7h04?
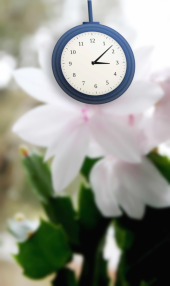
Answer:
3h08
